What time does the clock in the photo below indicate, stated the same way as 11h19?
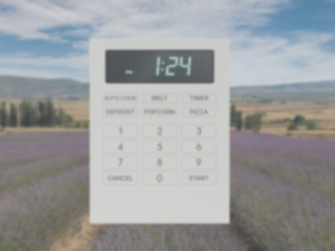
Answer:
1h24
